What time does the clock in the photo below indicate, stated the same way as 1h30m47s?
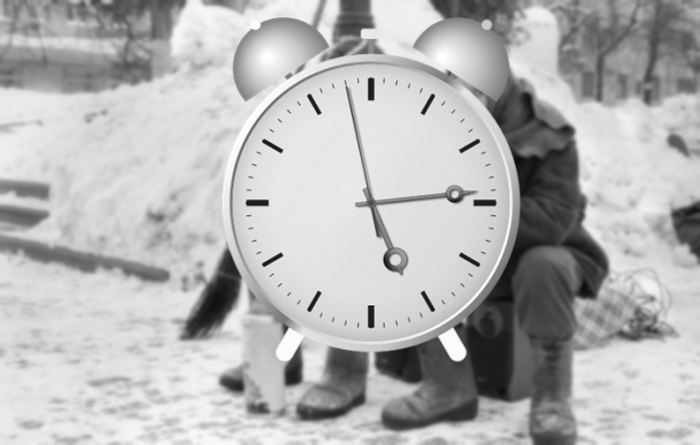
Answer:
5h13m58s
